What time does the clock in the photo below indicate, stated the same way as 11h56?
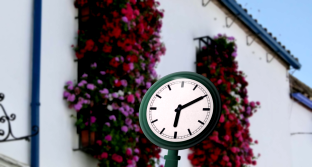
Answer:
6h10
